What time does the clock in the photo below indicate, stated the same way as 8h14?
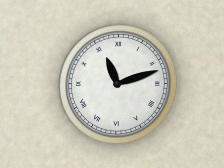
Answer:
11h12
